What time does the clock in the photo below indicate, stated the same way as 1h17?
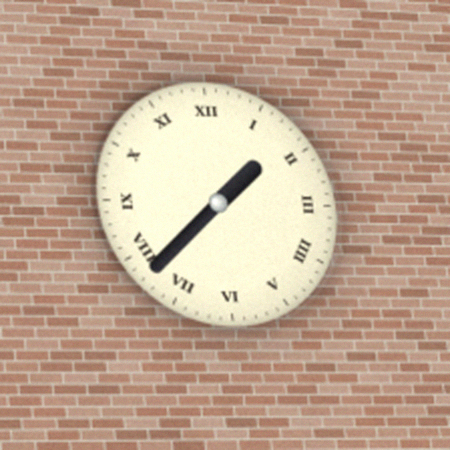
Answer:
1h38
